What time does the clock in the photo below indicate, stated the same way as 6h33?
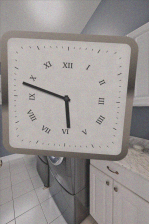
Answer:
5h48
